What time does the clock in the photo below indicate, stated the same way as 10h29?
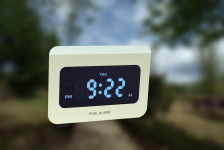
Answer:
9h22
